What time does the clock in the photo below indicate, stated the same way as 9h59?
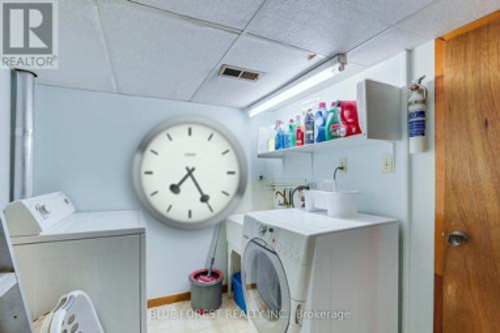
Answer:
7h25
